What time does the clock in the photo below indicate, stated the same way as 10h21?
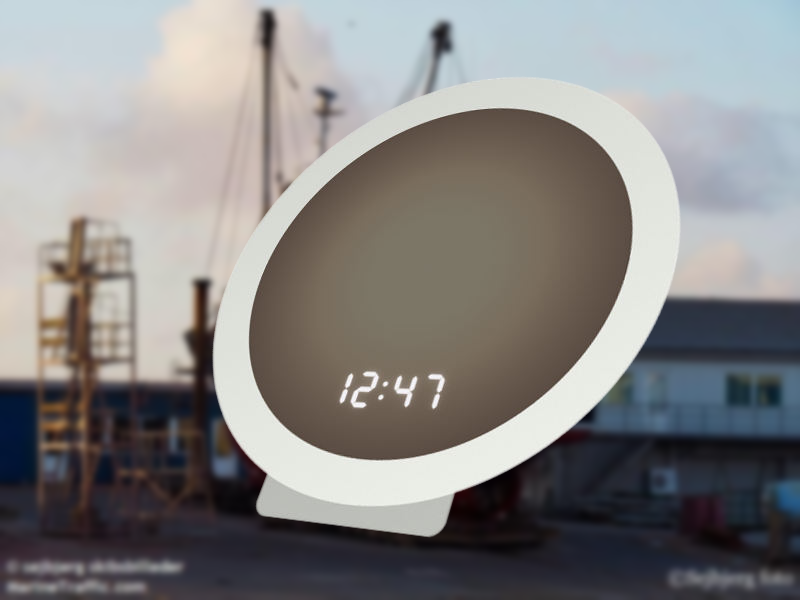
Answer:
12h47
